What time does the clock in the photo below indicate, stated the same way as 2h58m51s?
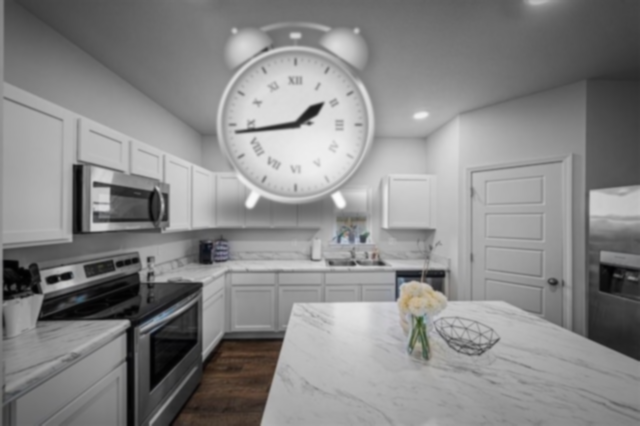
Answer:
1h43m44s
